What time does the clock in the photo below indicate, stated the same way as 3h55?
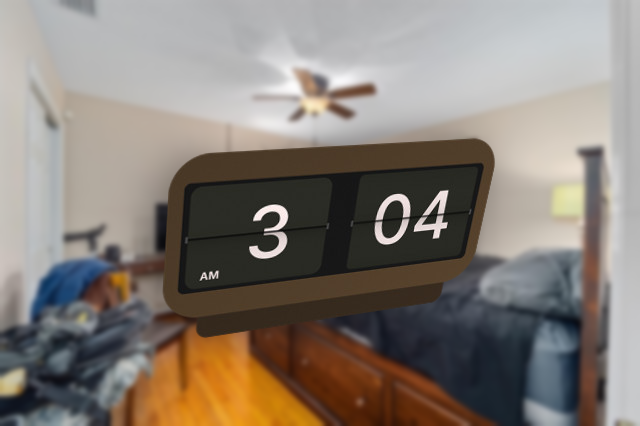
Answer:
3h04
